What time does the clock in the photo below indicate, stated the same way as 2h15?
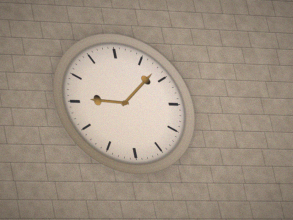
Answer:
9h08
